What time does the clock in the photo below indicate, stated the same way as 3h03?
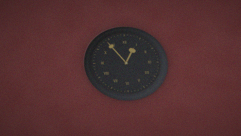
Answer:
12h54
